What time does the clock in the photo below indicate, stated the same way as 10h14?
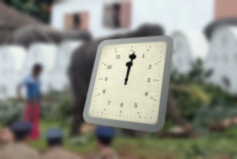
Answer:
12h01
